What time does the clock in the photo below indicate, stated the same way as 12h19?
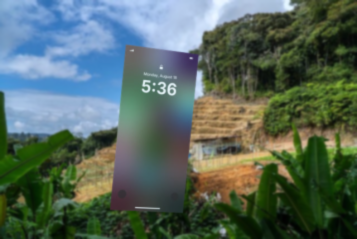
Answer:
5h36
